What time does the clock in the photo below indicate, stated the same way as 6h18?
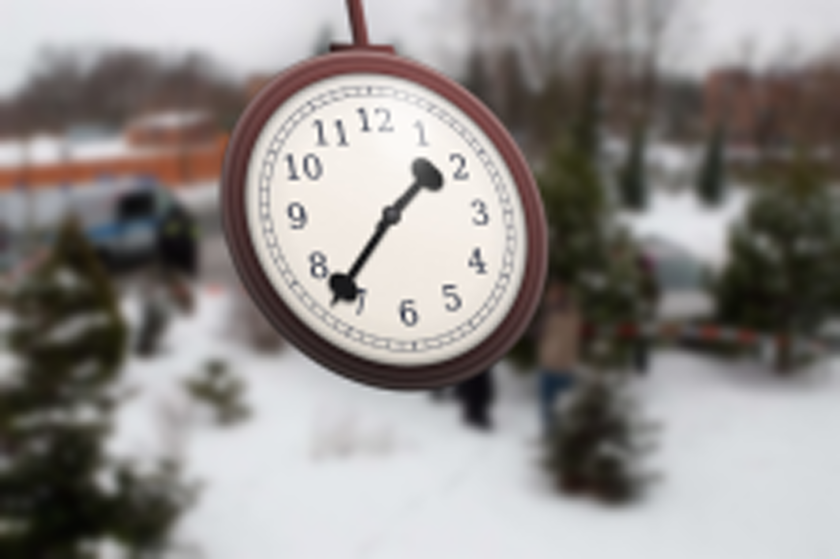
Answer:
1h37
